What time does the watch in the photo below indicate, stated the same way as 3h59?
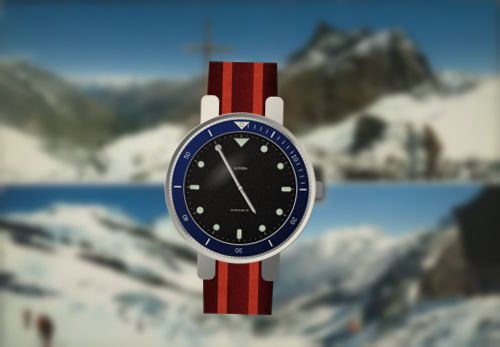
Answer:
4h55
